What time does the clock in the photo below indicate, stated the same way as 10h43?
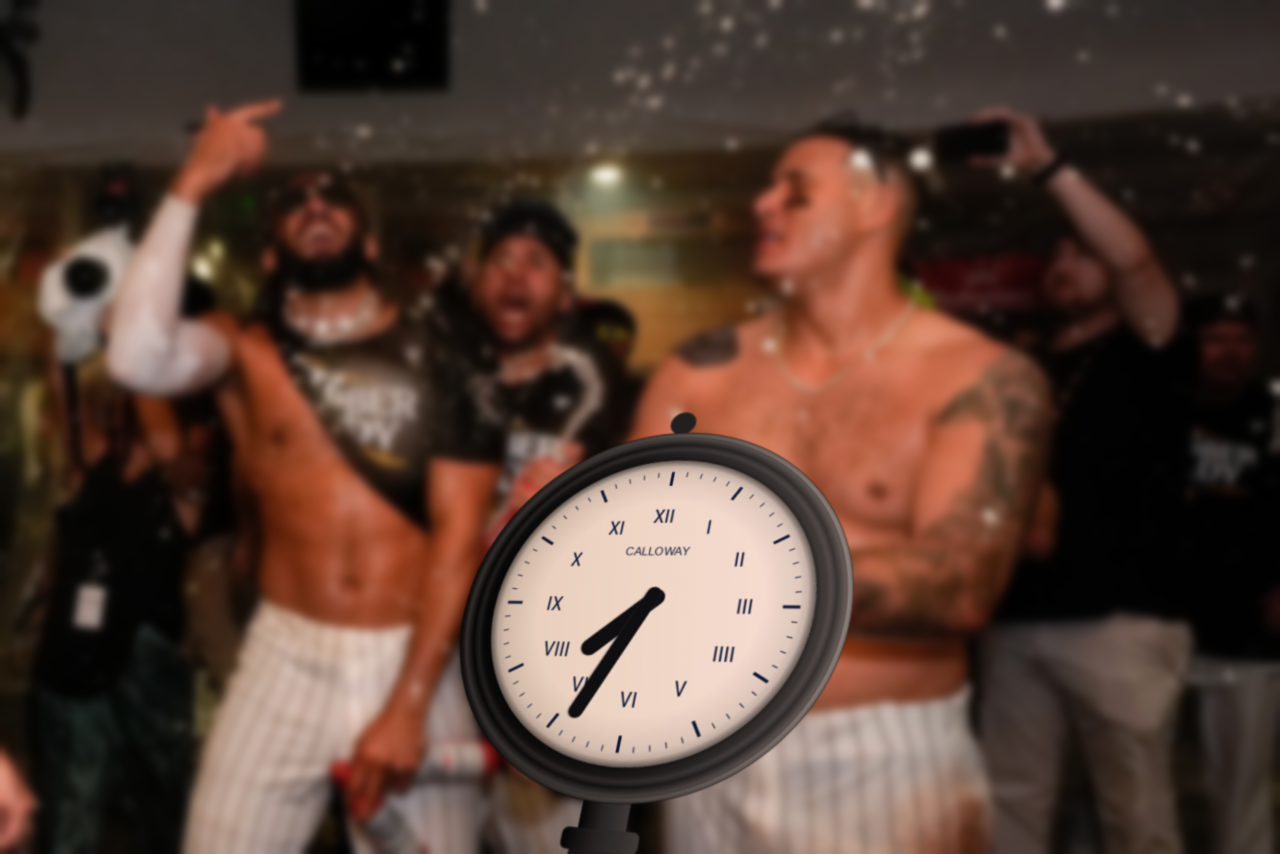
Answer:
7h34
